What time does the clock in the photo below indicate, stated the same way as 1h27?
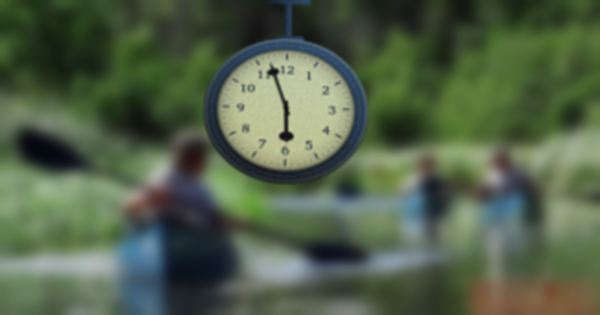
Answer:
5h57
